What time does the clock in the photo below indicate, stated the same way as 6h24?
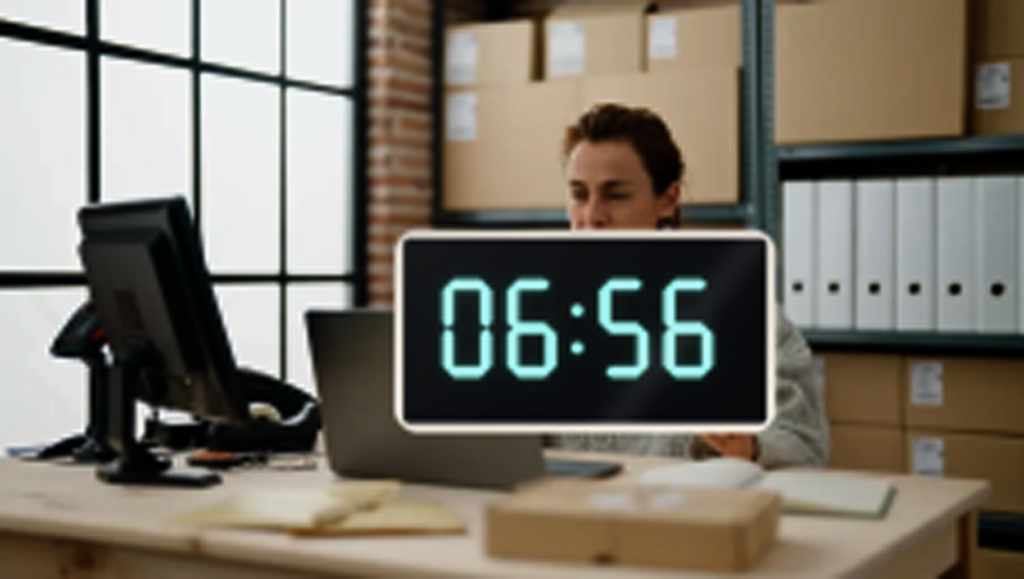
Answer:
6h56
